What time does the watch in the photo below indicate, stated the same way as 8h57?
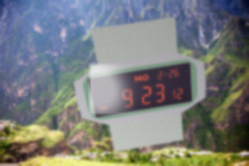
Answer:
9h23
